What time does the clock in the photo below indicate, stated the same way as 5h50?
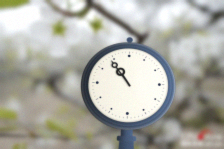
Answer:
10h54
